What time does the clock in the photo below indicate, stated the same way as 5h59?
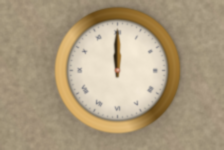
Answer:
12h00
